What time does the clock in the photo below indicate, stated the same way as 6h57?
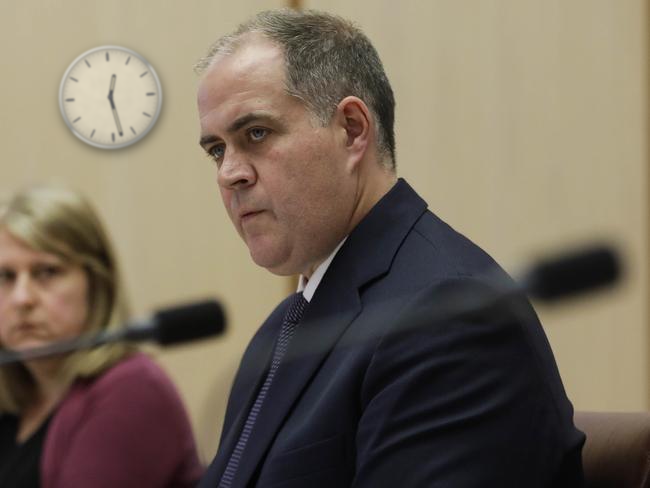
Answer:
12h28
